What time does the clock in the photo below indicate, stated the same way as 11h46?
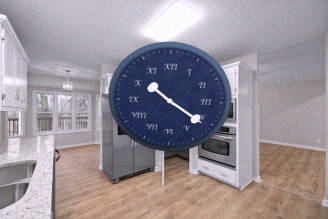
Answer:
10h21
